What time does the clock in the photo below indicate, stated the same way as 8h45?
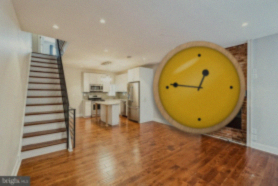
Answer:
12h46
